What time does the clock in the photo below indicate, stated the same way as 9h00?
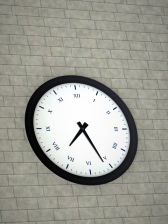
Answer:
7h26
